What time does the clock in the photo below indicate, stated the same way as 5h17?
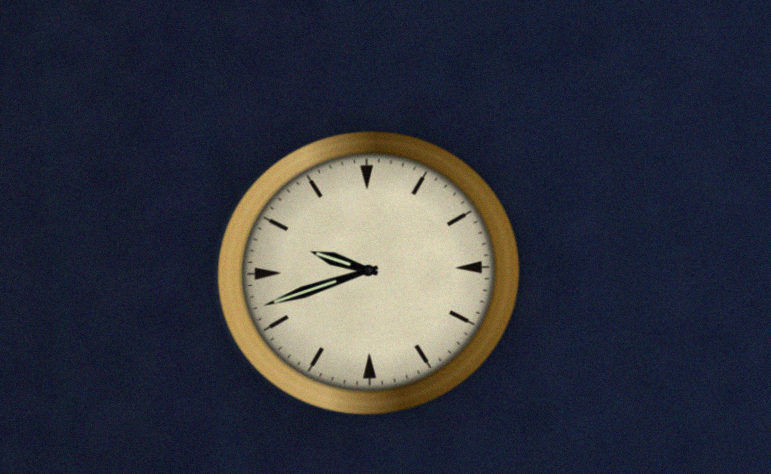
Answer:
9h42
